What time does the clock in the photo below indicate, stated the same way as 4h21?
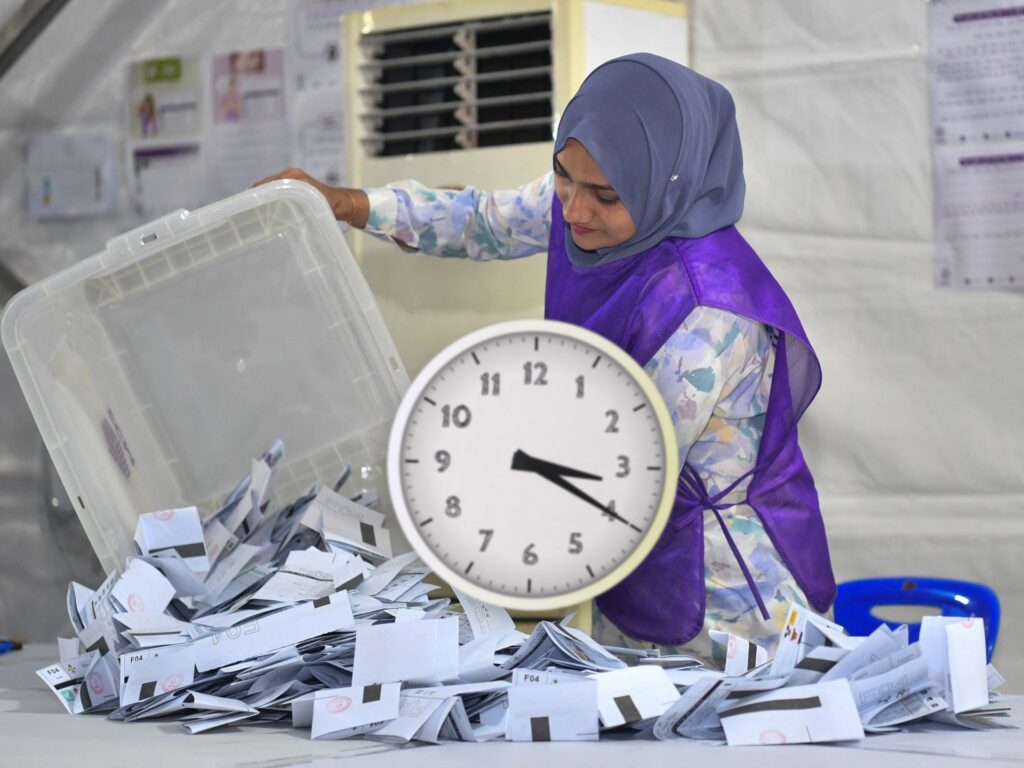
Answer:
3h20
